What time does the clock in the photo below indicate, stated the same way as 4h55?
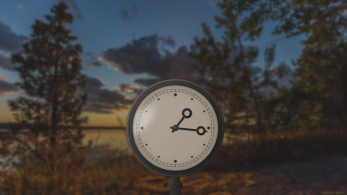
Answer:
1h16
